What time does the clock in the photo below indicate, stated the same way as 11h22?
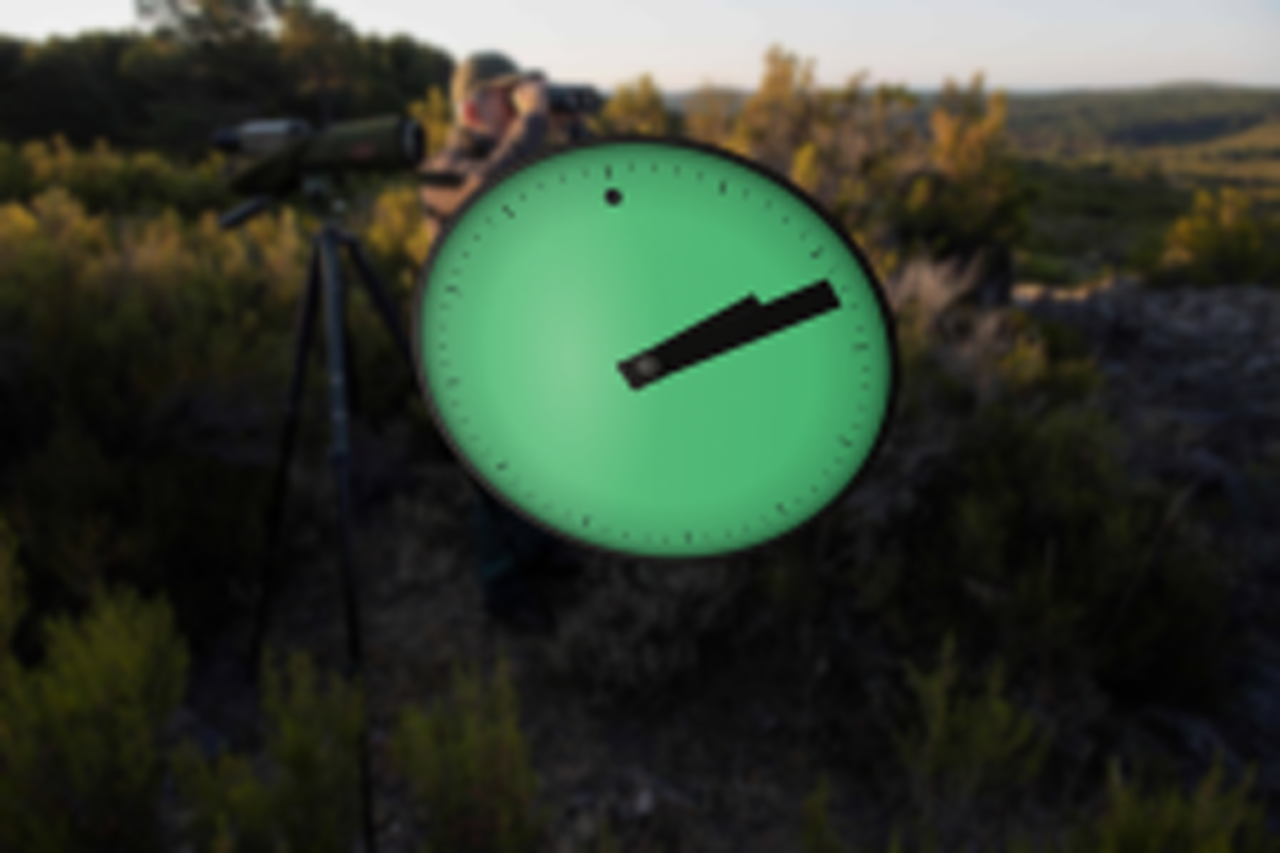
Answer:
2h12
